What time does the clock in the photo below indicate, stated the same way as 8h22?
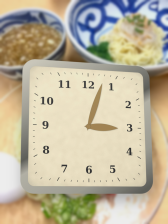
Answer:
3h03
